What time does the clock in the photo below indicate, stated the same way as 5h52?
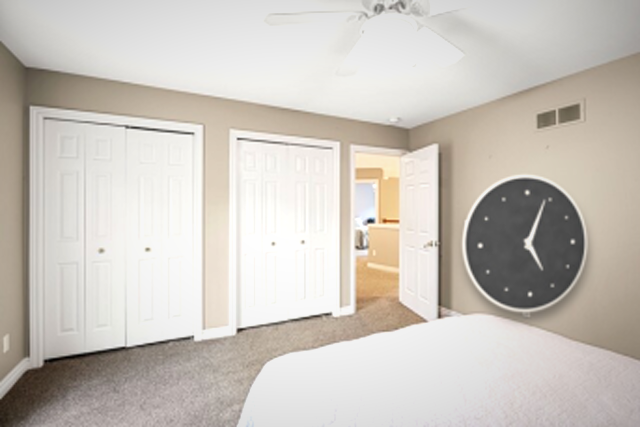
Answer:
5h04
